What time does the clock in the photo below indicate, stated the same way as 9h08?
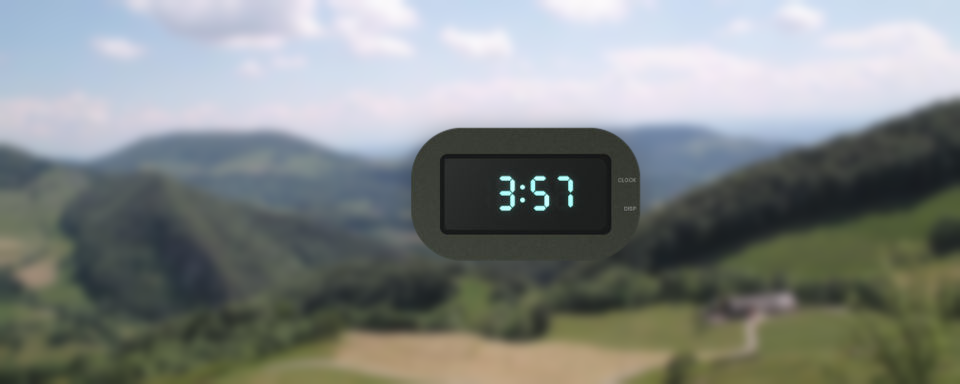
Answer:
3h57
